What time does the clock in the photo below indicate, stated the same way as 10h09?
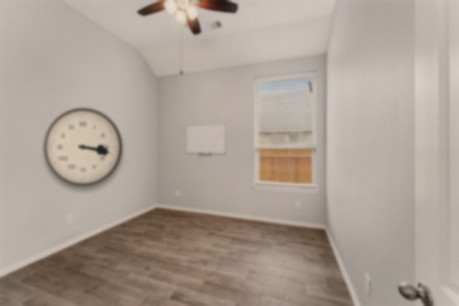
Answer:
3h17
